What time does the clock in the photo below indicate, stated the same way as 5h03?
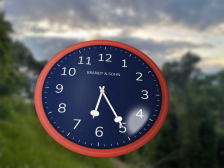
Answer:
6h25
